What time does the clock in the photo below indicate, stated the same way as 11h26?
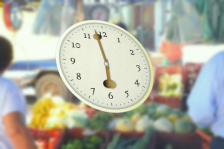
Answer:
5h58
